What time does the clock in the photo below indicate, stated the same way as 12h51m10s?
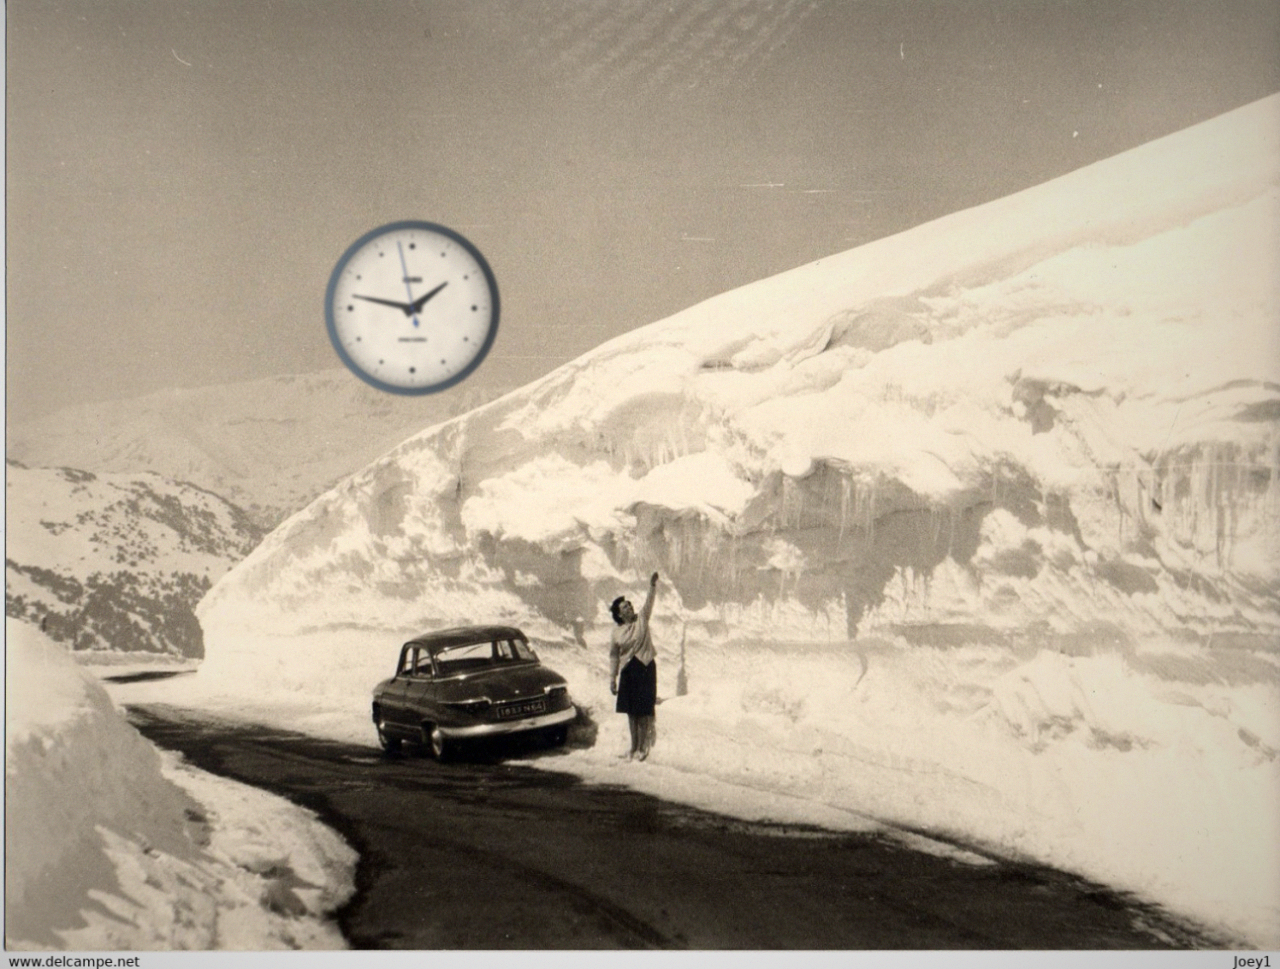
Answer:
1h46m58s
